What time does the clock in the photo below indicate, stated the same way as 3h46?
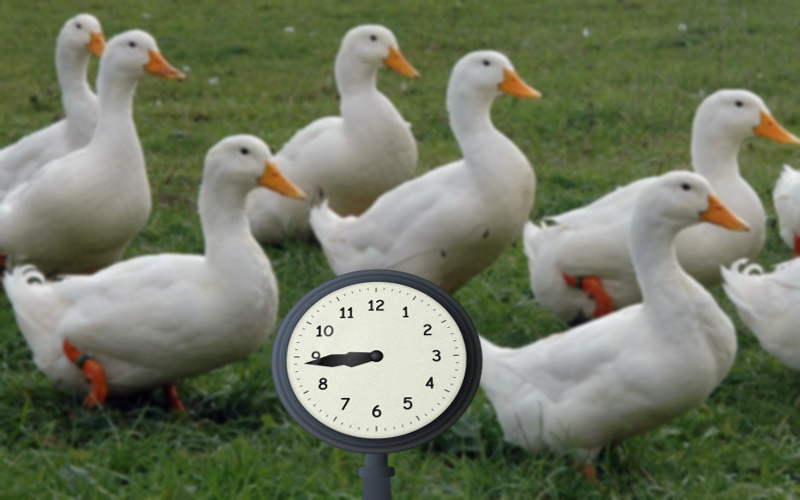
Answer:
8h44
